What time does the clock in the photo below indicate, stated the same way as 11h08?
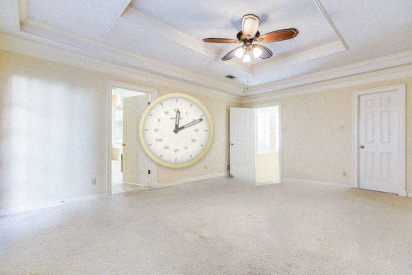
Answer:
12h11
